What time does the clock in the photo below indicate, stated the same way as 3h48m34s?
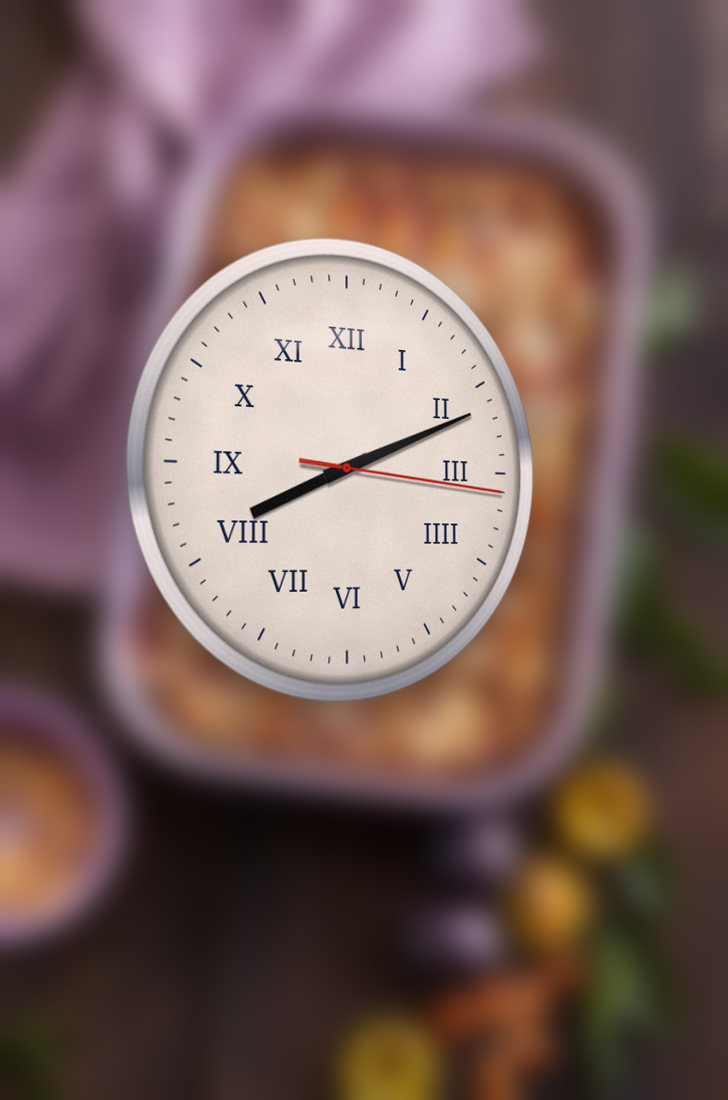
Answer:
8h11m16s
